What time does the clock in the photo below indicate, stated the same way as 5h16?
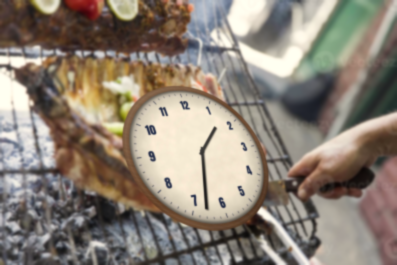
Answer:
1h33
